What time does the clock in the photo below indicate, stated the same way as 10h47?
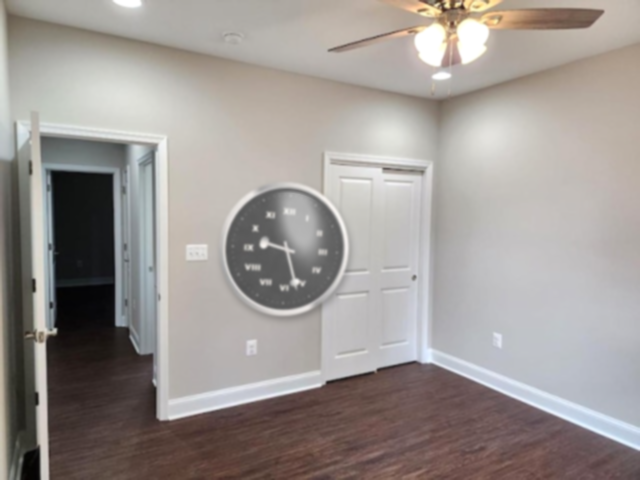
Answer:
9h27
